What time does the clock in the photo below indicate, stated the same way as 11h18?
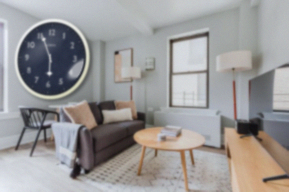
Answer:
5h56
